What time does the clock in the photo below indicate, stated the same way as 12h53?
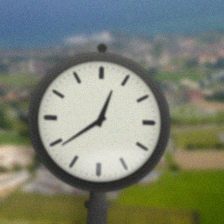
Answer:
12h39
